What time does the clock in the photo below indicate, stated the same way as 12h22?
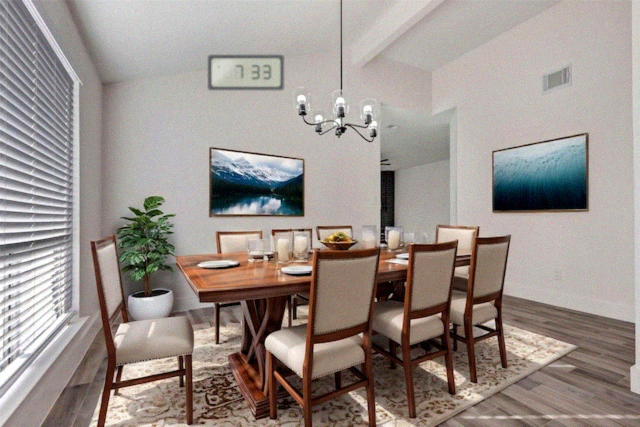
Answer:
7h33
